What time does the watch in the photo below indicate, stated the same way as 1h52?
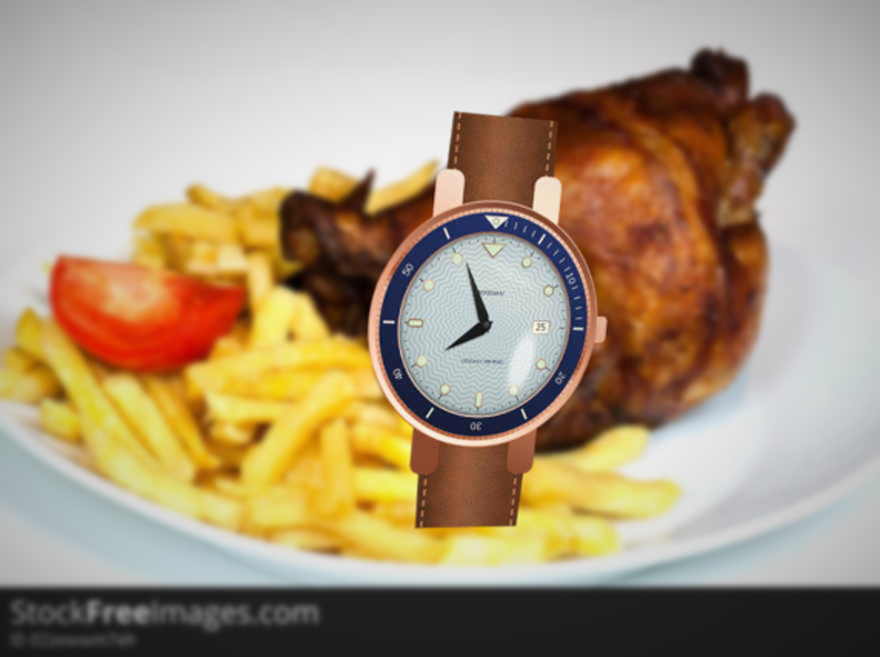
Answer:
7h56
